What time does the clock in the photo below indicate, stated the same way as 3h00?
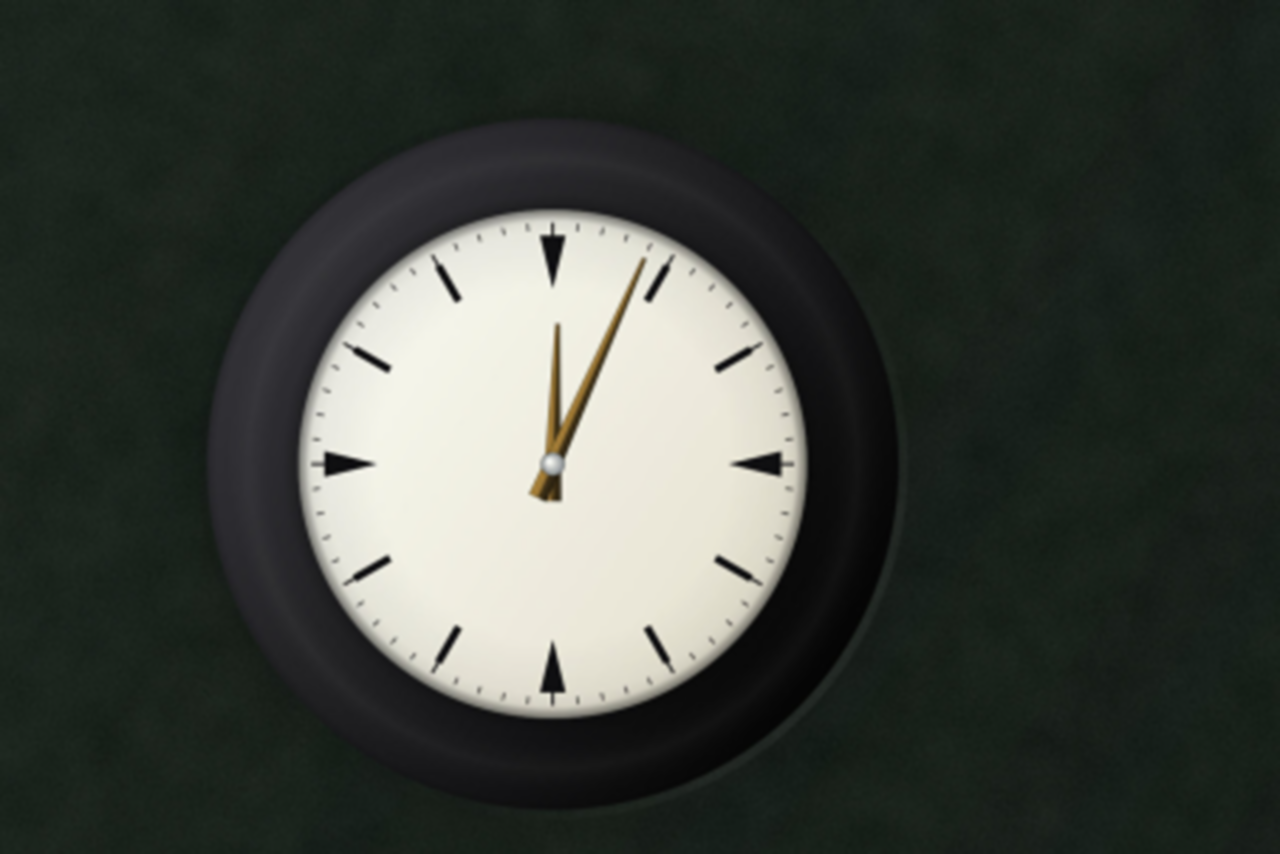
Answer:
12h04
